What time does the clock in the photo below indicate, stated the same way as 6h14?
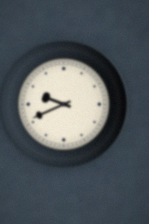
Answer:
9h41
